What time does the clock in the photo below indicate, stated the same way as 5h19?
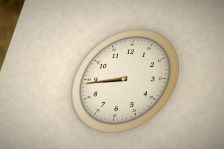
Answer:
8h44
